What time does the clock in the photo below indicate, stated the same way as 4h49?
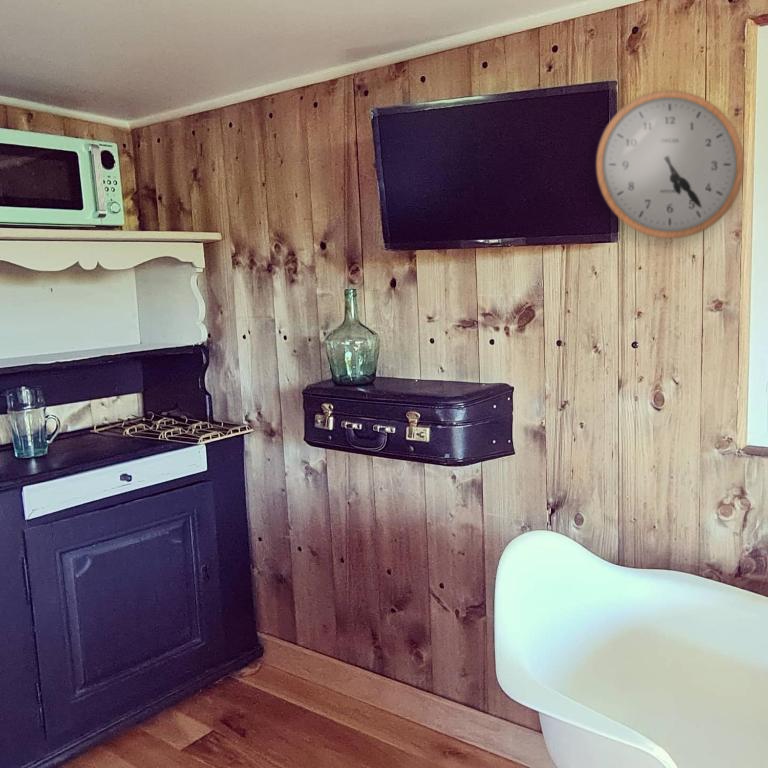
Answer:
5h24
